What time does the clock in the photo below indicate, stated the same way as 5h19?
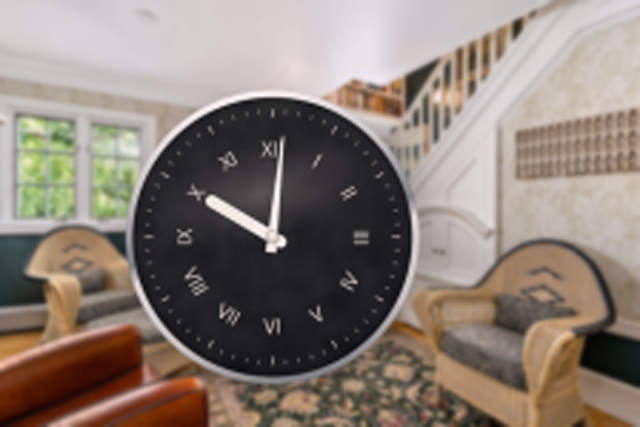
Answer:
10h01
